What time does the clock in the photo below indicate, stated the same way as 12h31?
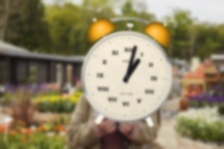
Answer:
1h02
